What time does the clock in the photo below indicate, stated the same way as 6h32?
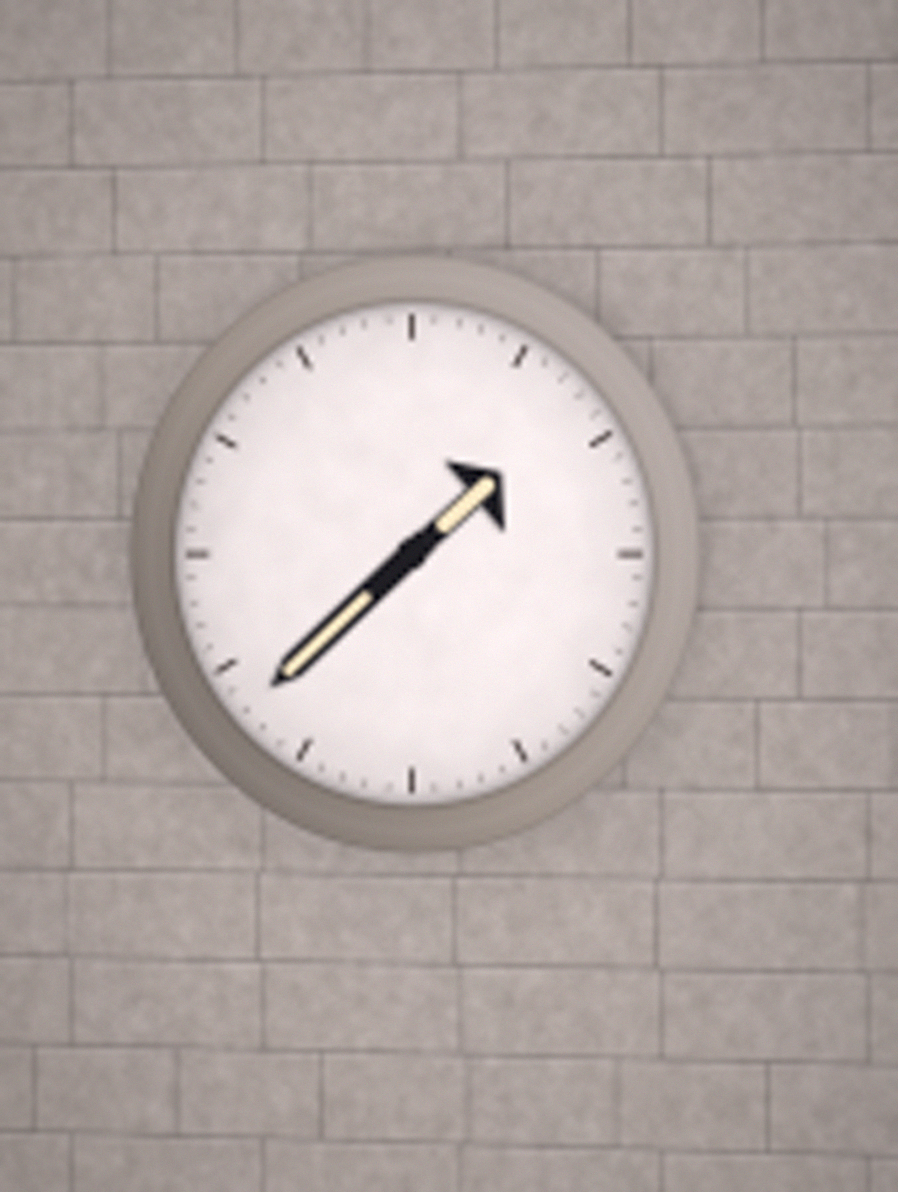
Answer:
1h38
